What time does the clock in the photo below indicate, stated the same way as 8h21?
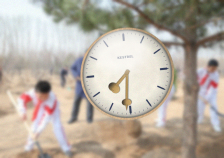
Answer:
7h31
